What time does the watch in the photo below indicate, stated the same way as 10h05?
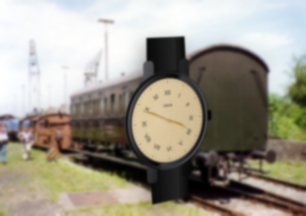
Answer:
3h49
